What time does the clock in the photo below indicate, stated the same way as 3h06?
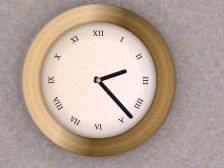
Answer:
2h23
